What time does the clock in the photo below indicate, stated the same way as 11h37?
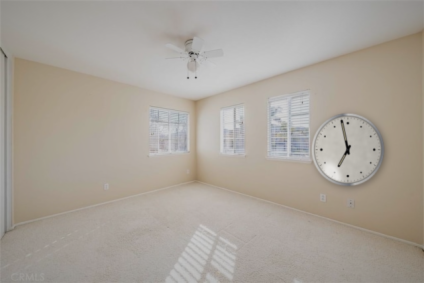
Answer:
6h58
